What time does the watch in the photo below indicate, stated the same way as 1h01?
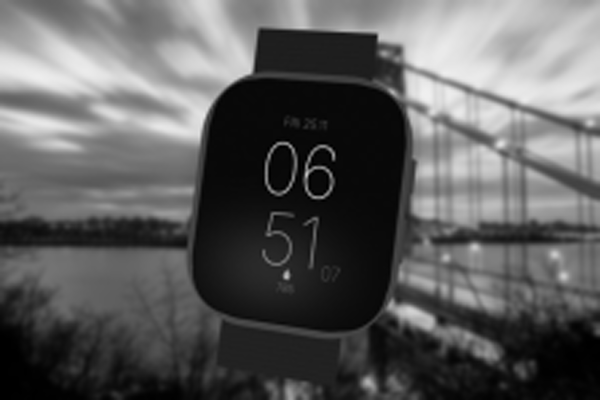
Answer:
6h51
